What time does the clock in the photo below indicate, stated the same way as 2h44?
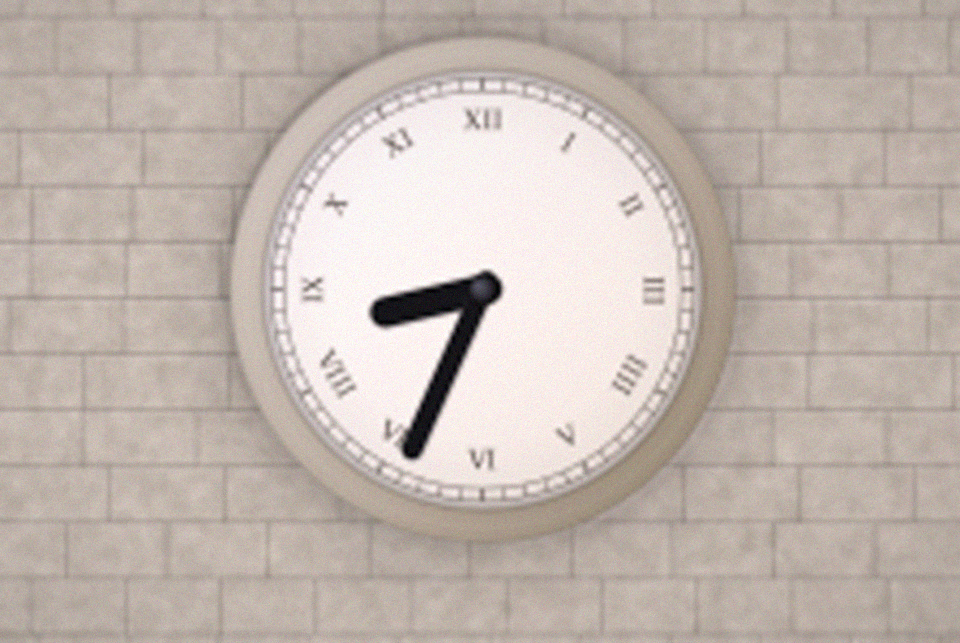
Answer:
8h34
